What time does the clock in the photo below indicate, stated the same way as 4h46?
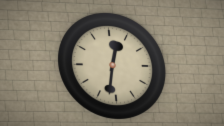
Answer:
12h32
